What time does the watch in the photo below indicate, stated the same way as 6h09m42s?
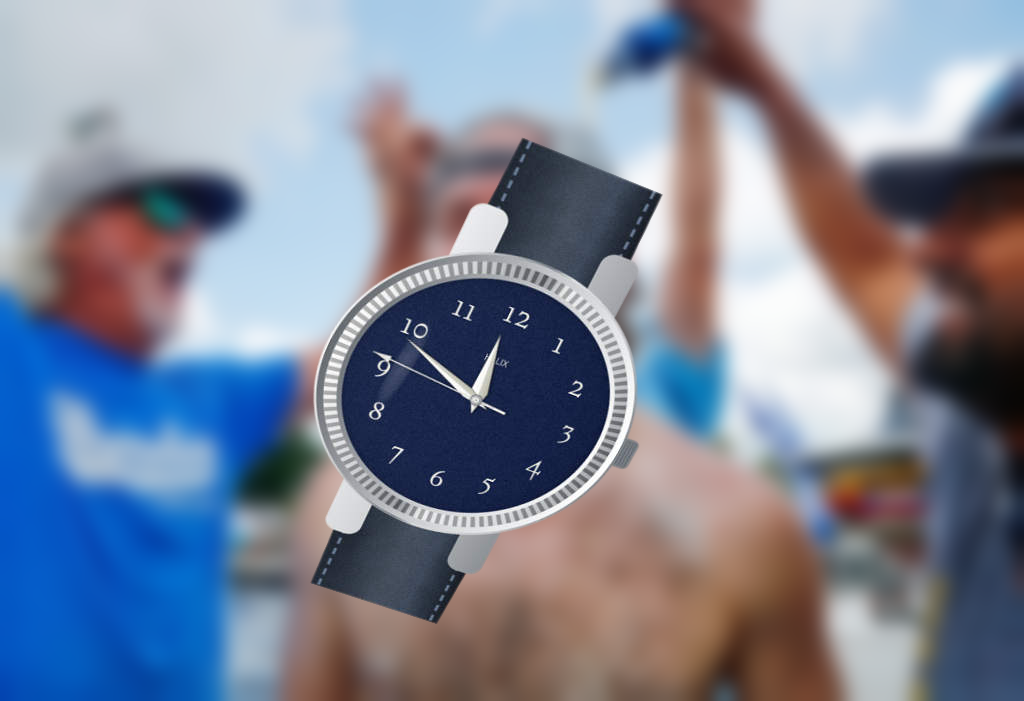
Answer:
11h48m46s
